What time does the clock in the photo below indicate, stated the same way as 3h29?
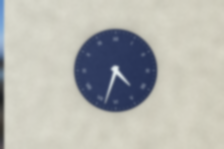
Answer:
4h33
